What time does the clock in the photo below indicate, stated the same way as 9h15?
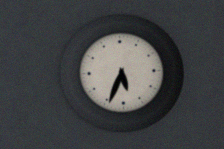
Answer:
5h34
